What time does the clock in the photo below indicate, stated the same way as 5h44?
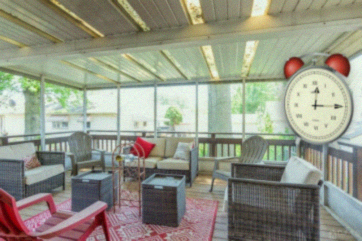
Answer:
12h15
